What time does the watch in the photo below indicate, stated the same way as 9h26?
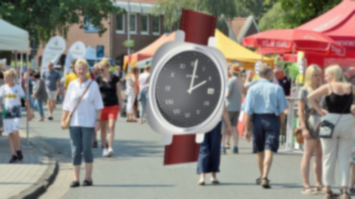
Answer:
2h01
